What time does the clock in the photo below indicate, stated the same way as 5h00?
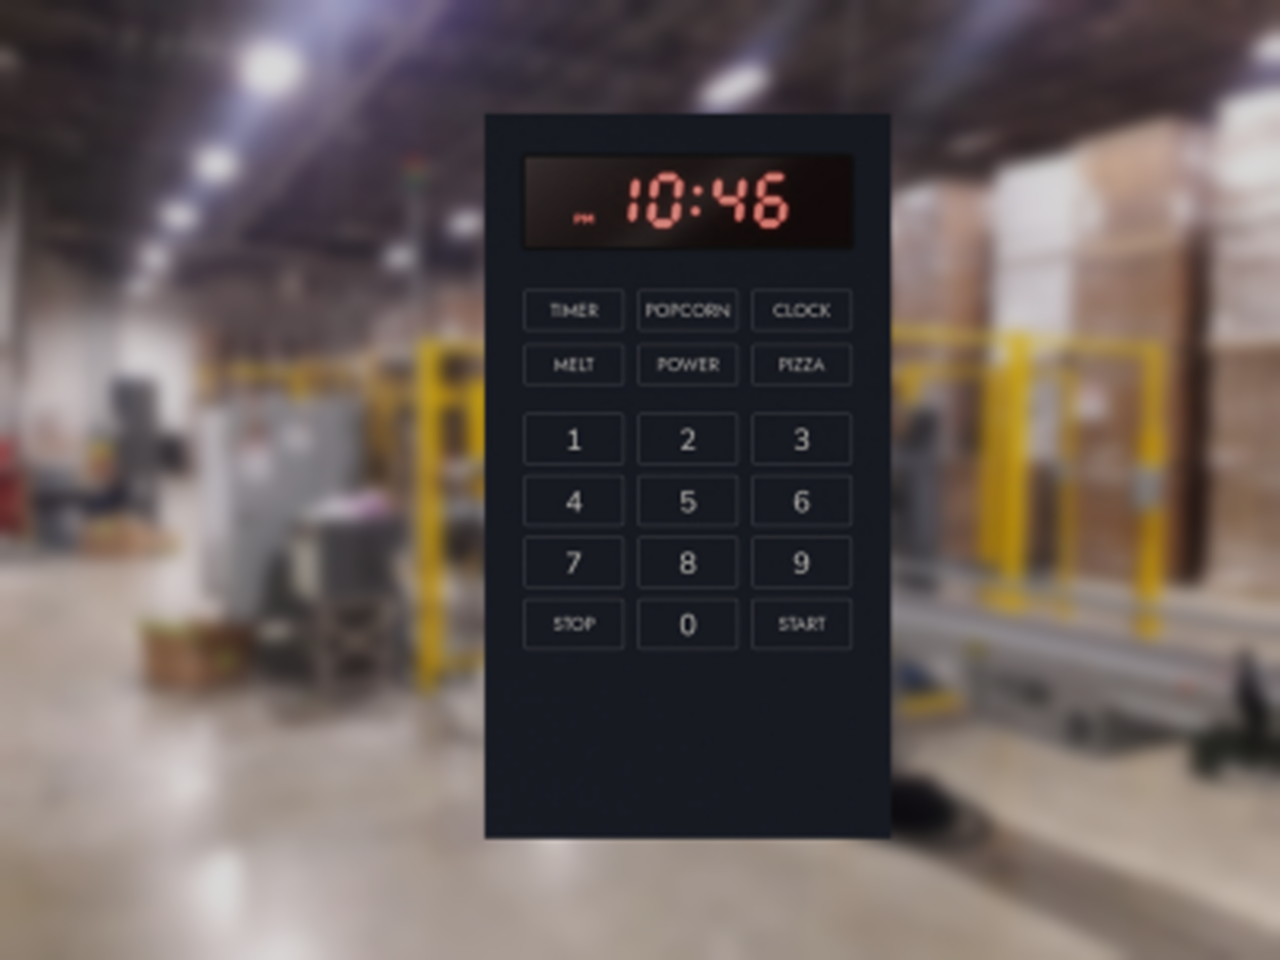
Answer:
10h46
